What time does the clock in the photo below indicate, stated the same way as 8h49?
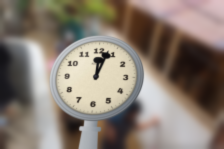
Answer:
12h03
